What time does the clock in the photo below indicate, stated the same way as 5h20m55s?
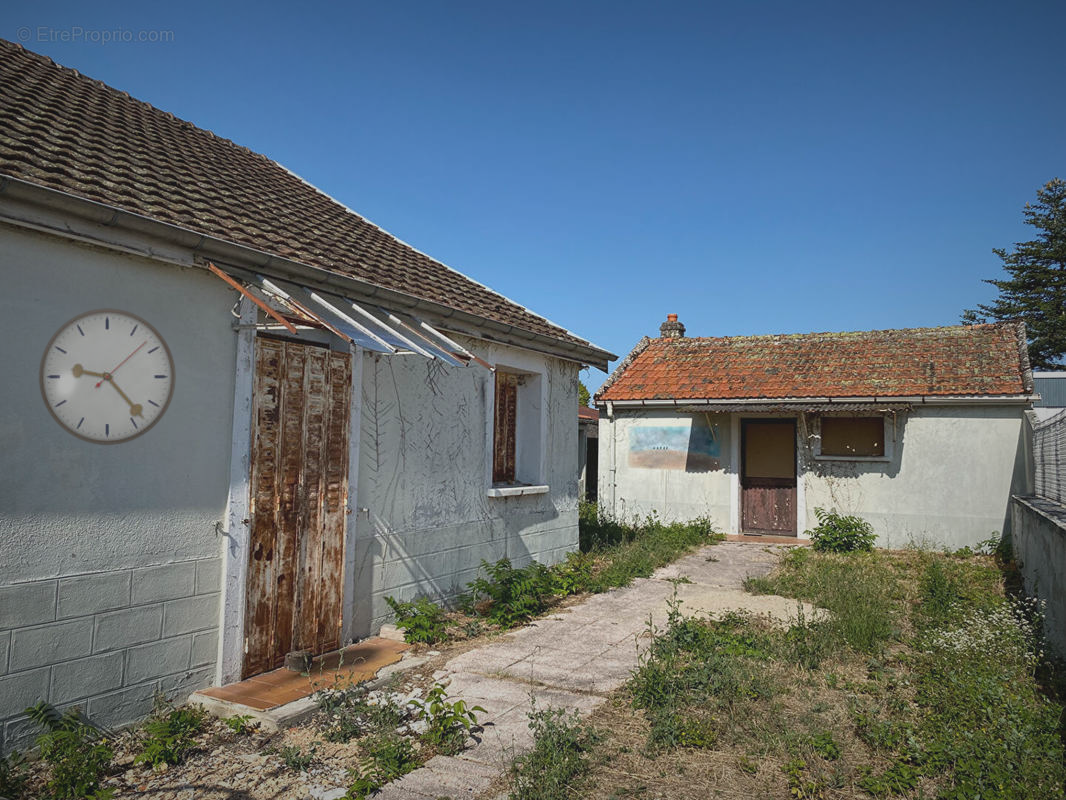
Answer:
9h23m08s
